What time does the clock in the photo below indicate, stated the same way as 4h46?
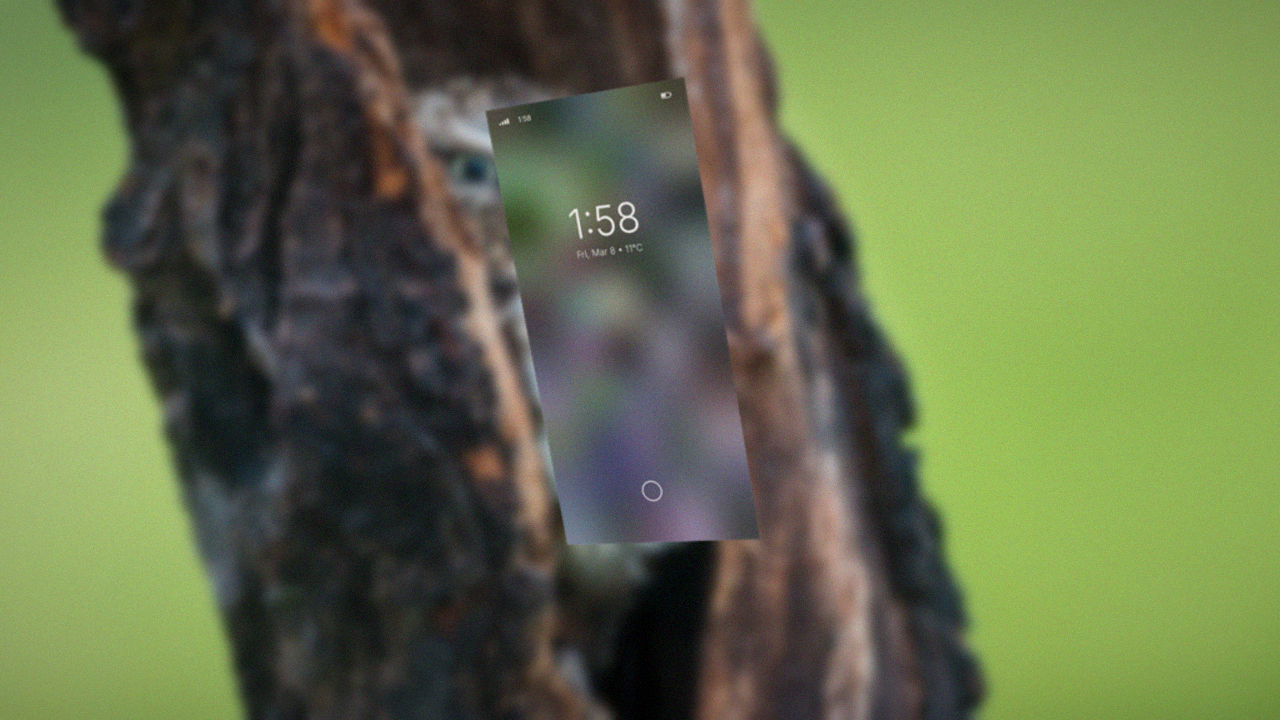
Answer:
1h58
